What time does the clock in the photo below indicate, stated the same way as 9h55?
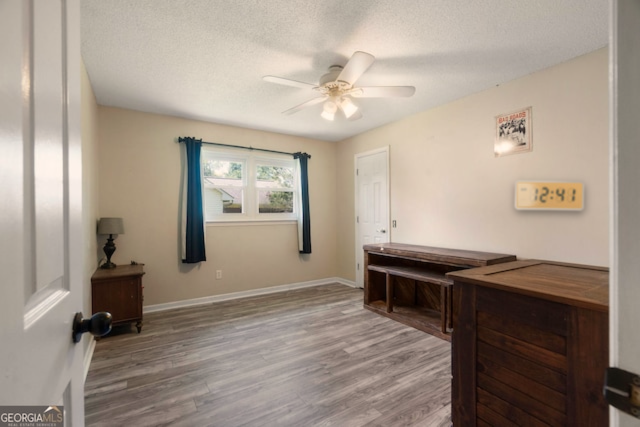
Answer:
12h41
